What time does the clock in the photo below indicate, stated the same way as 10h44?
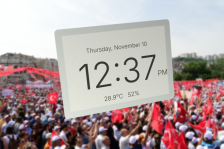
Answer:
12h37
